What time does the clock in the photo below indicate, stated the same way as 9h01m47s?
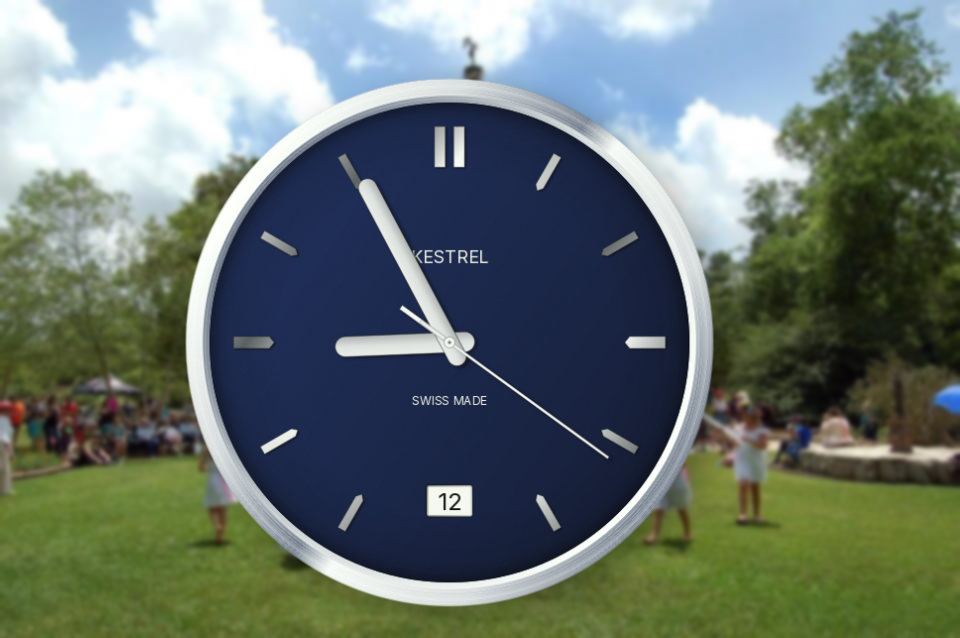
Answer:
8h55m21s
